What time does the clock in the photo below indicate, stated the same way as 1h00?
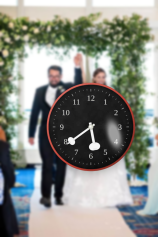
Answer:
5h39
